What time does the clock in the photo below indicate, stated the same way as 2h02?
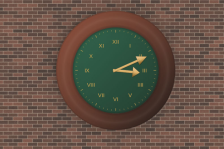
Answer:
3h11
